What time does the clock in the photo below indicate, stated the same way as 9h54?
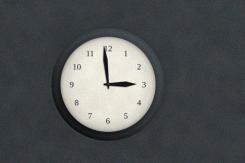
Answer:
2h59
